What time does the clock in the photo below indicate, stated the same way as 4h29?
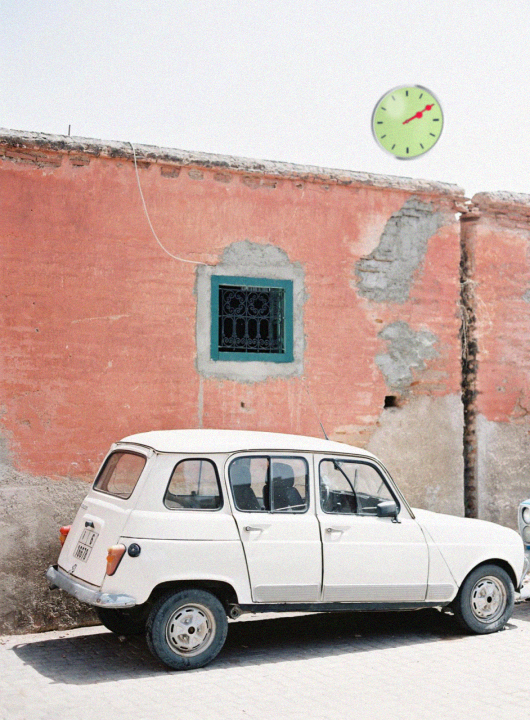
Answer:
2h10
